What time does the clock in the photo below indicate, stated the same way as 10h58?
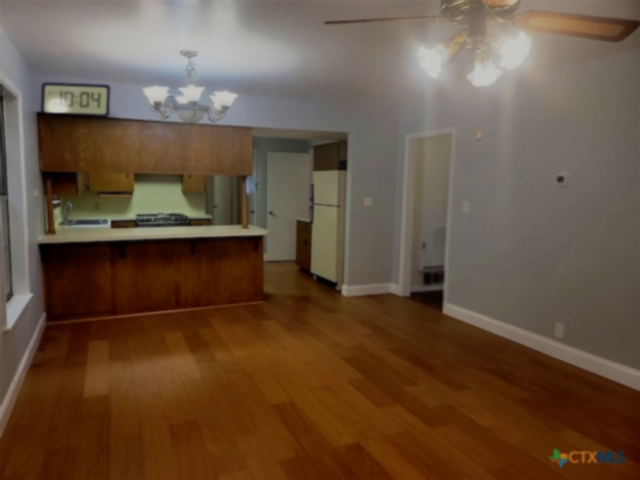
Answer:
10h04
